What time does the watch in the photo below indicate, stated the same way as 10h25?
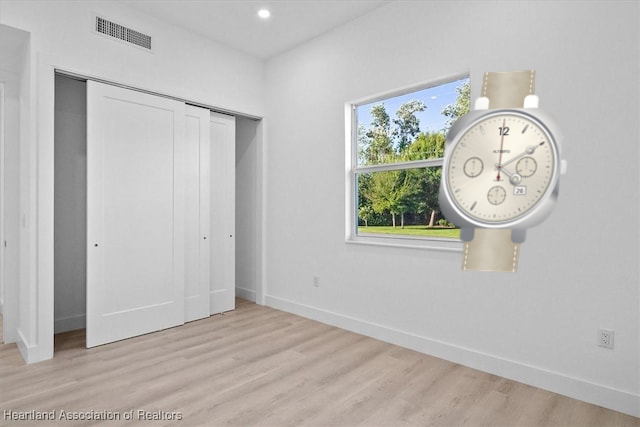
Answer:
4h10
